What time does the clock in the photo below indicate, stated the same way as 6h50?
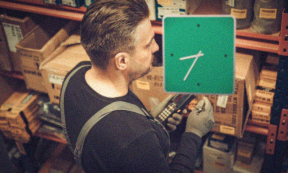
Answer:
8h35
